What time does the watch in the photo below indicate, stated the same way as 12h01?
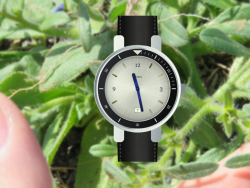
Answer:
11h28
